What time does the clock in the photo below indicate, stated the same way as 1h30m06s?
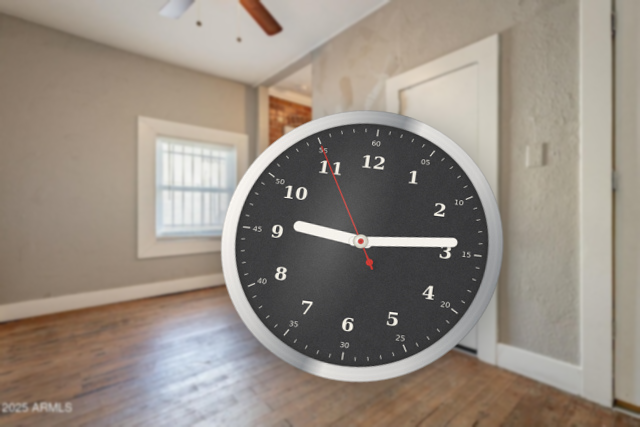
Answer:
9h13m55s
